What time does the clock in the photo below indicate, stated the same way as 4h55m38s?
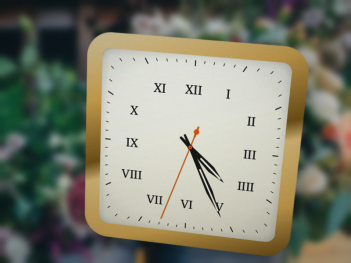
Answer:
4h25m33s
